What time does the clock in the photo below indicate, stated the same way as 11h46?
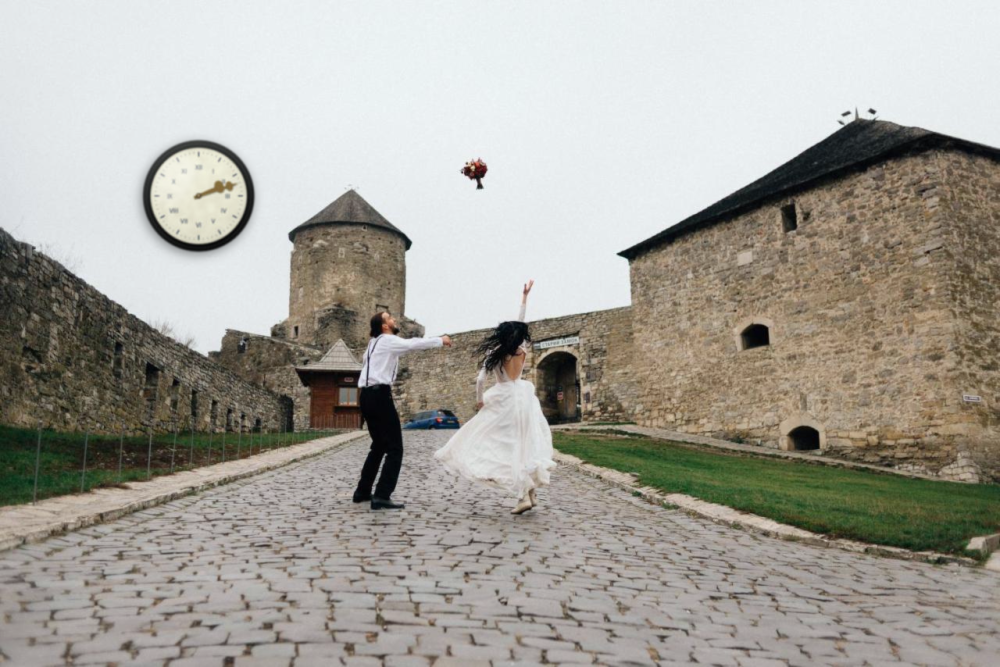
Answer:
2h12
